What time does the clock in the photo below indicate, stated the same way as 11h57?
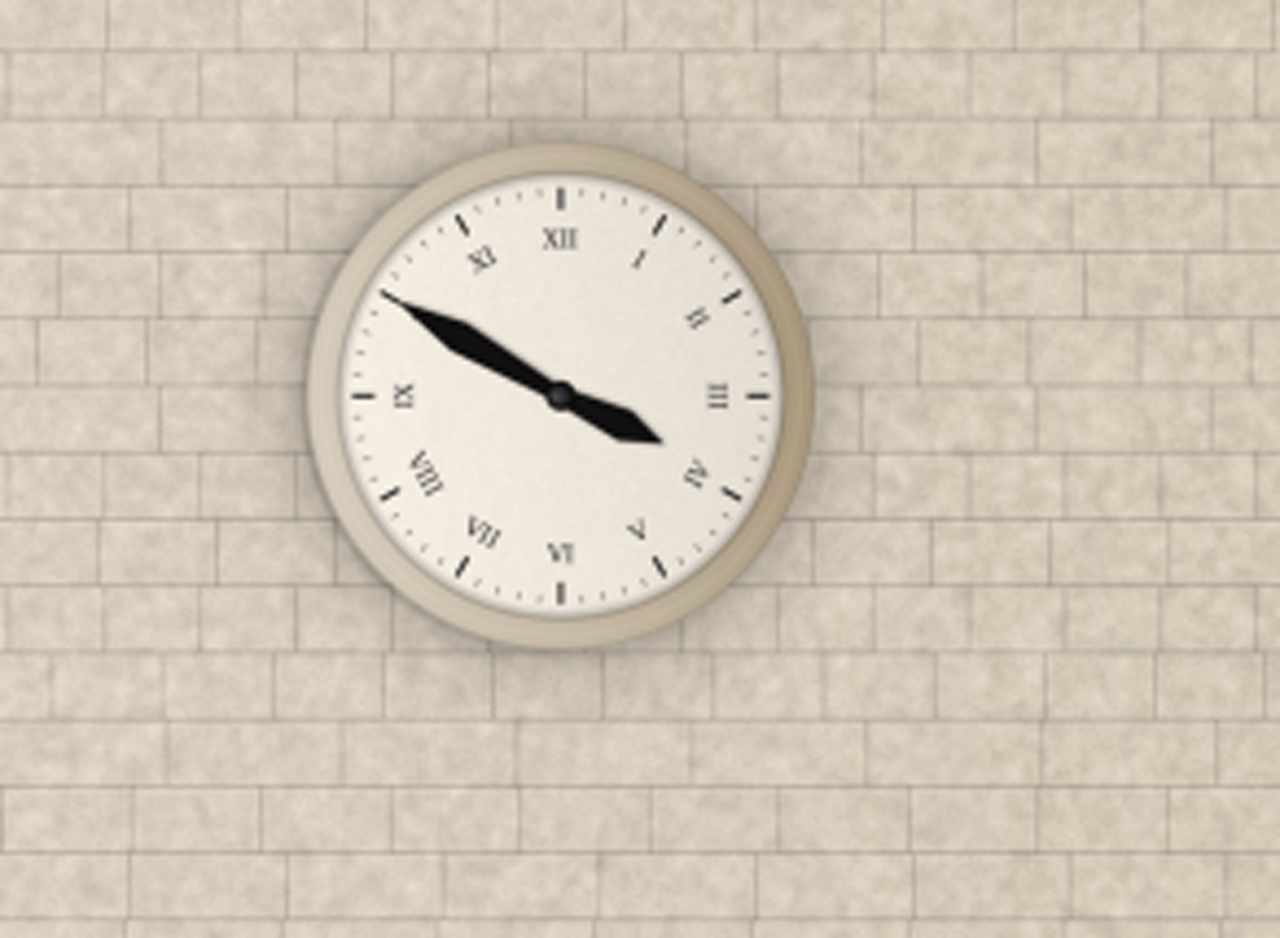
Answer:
3h50
